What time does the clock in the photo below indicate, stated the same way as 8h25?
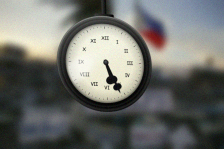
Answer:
5h26
